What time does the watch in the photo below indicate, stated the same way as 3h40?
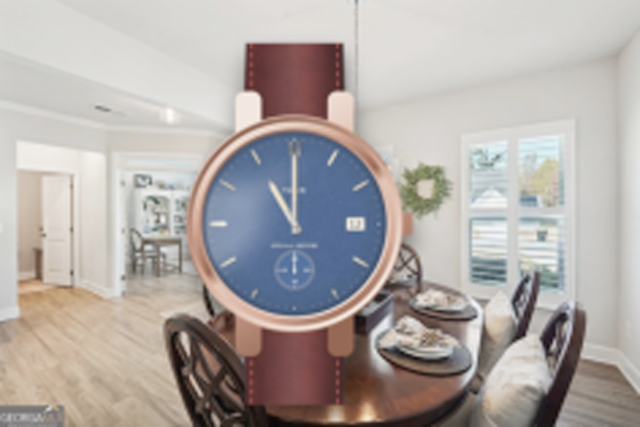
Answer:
11h00
